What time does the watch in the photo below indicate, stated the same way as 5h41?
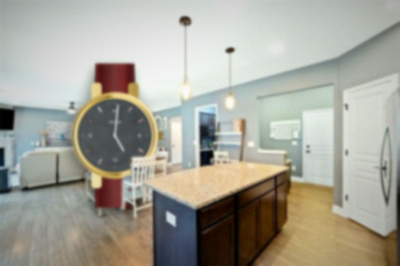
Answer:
5h01
